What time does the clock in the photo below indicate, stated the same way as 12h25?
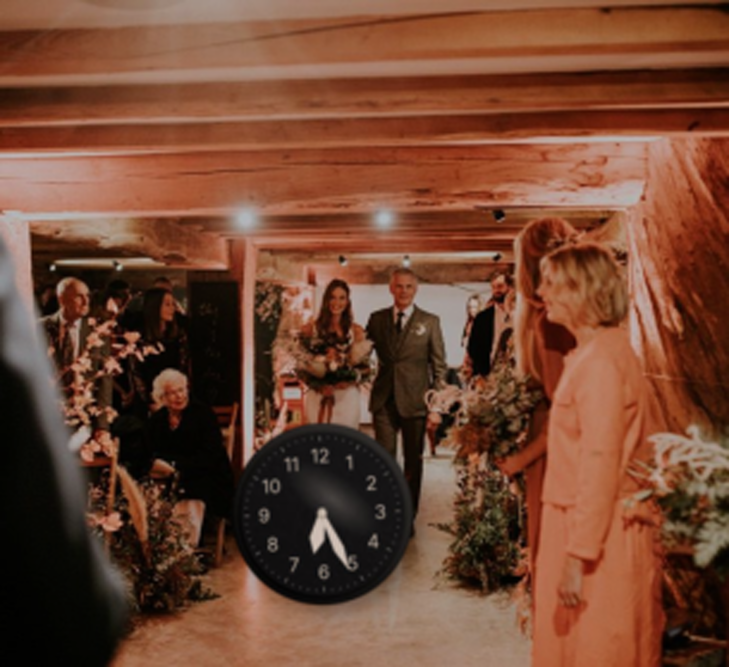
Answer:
6h26
